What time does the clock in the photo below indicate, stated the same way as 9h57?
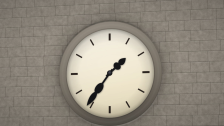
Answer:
1h36
